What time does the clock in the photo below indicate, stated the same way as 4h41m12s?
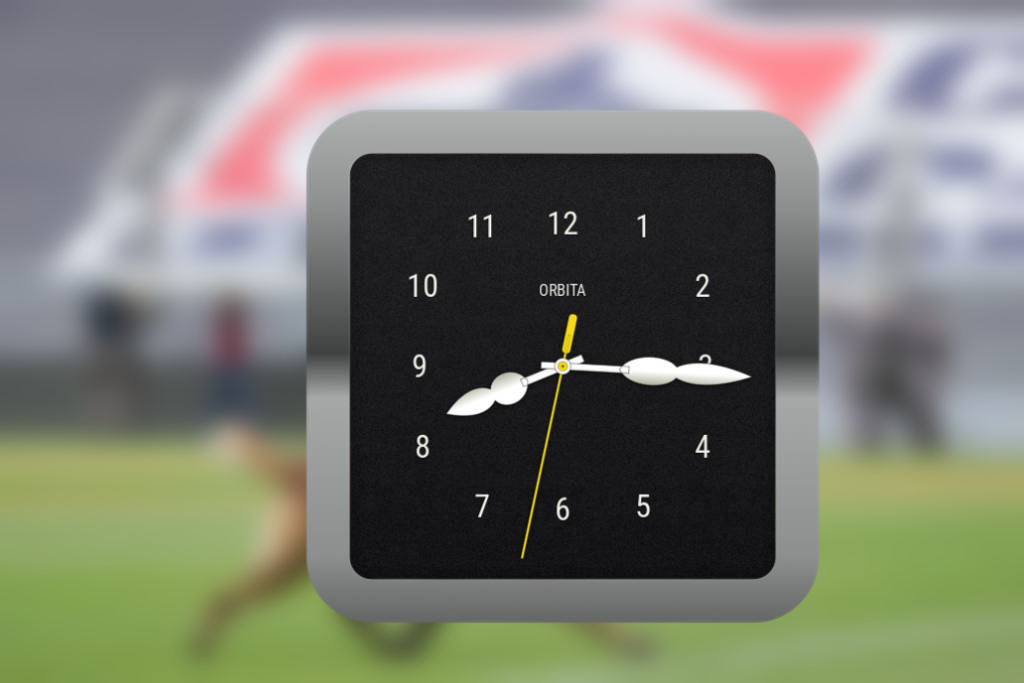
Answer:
8h15m32s
